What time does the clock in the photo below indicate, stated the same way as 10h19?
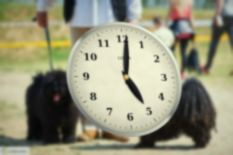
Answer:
5h01
